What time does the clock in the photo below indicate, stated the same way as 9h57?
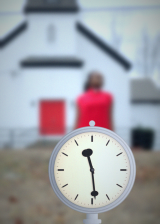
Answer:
11h29
